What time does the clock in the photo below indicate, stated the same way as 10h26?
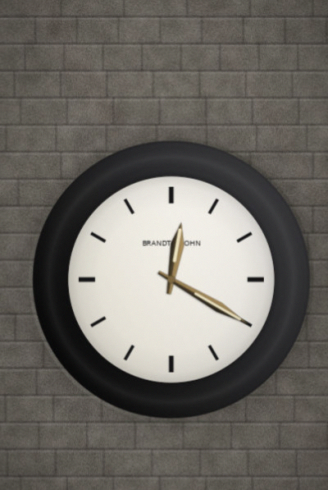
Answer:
12h20
